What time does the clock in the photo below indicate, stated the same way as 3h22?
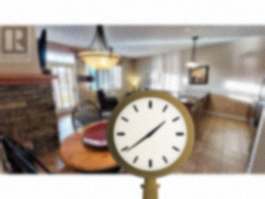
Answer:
1h39
